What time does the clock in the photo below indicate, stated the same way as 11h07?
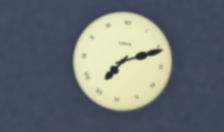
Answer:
7h11
